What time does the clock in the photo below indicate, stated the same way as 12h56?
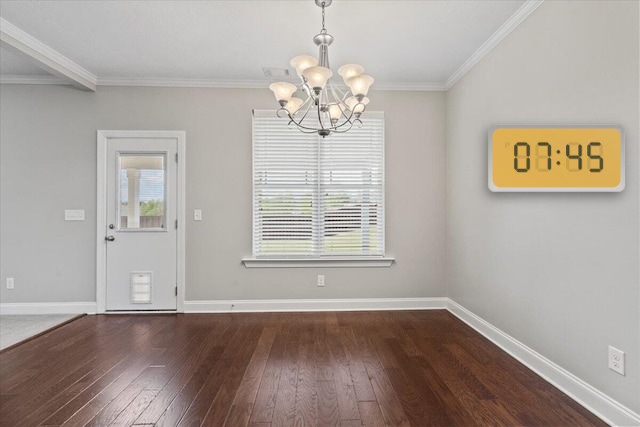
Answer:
7h45
